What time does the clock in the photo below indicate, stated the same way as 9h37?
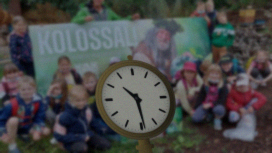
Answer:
10h29
